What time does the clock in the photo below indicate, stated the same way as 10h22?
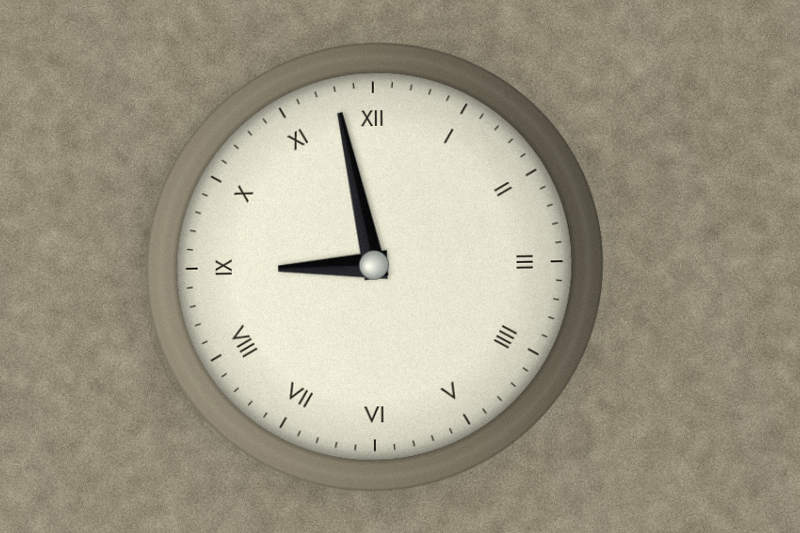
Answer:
8h58
